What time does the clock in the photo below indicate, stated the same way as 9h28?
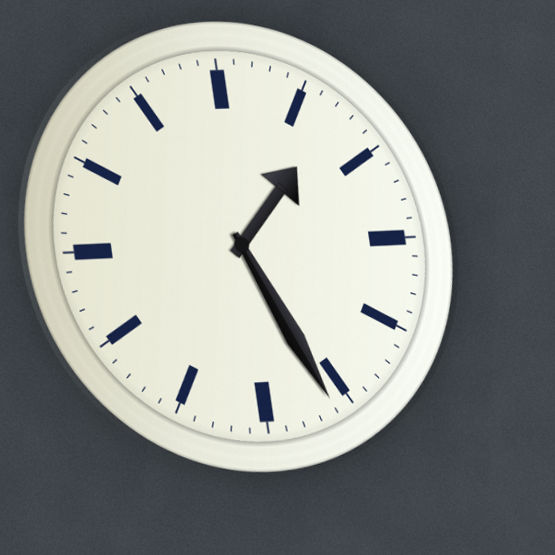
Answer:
1h26
